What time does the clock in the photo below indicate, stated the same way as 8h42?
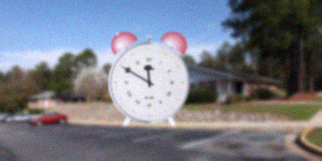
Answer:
11h50
